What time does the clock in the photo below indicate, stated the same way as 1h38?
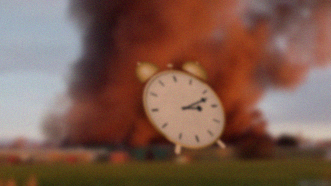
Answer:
3h12
